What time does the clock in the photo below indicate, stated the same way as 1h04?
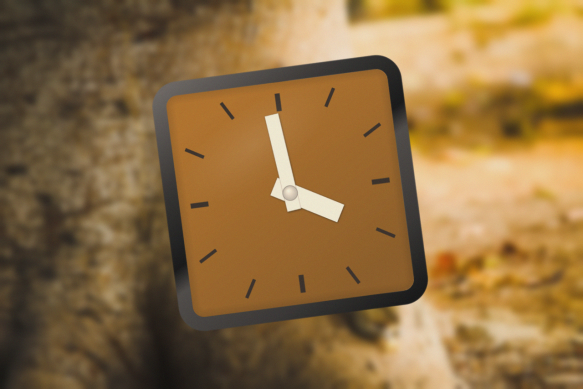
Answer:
3h59
